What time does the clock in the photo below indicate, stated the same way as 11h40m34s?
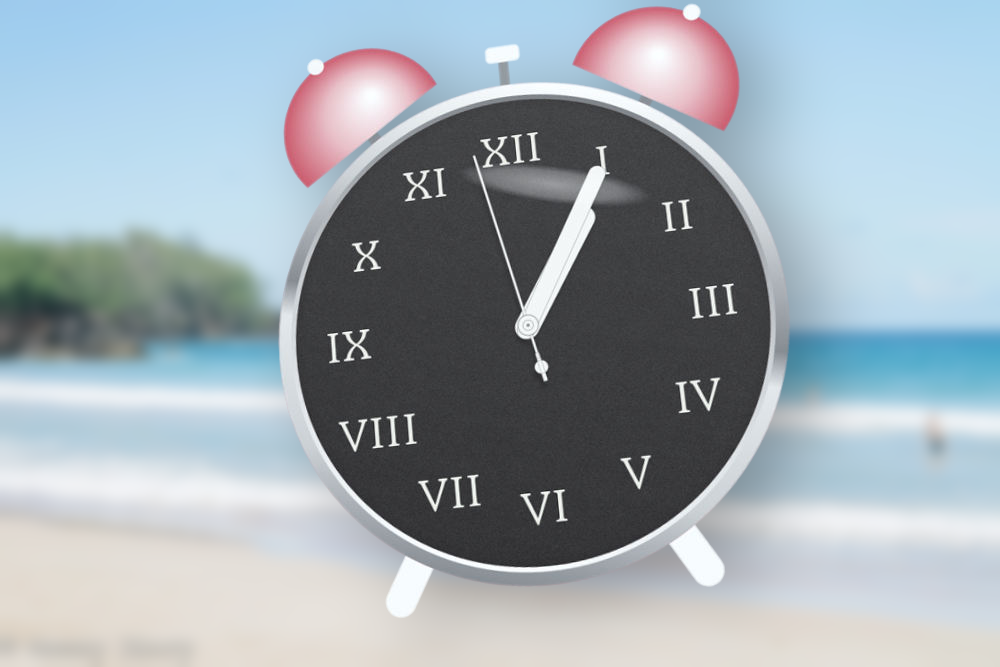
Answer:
1h04m58s
